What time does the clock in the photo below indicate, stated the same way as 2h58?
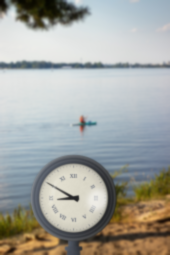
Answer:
8h50
